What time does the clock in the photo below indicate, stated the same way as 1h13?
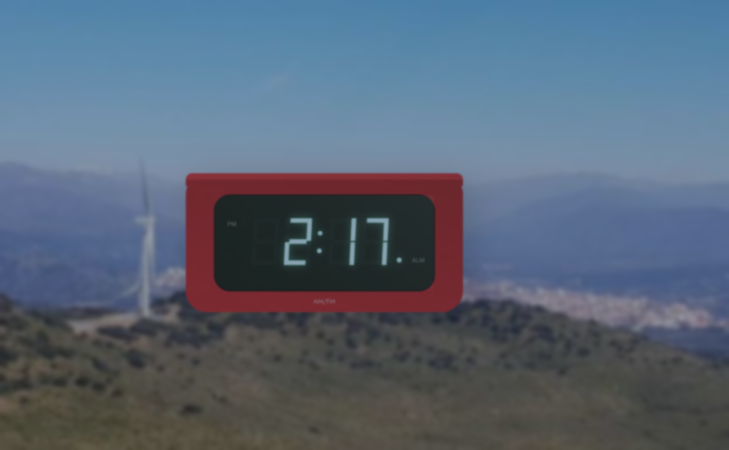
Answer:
2h17
